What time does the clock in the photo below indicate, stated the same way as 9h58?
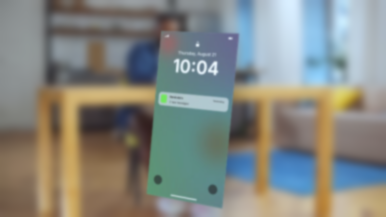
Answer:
10h04
